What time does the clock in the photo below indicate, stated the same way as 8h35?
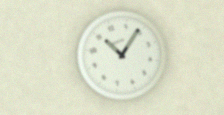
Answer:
11h09
